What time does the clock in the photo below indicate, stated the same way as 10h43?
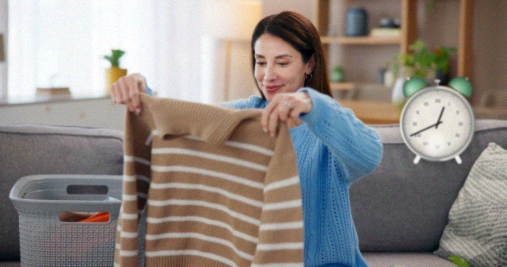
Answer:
12h41
